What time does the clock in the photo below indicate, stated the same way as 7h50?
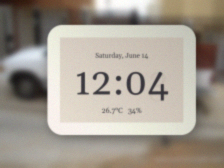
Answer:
12h04
